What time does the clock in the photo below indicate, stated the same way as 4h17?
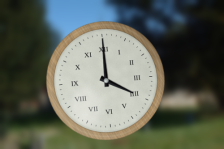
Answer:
4h00
